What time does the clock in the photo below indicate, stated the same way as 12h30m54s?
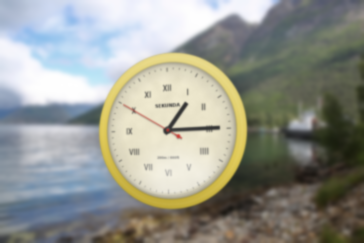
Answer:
1h14m50s
